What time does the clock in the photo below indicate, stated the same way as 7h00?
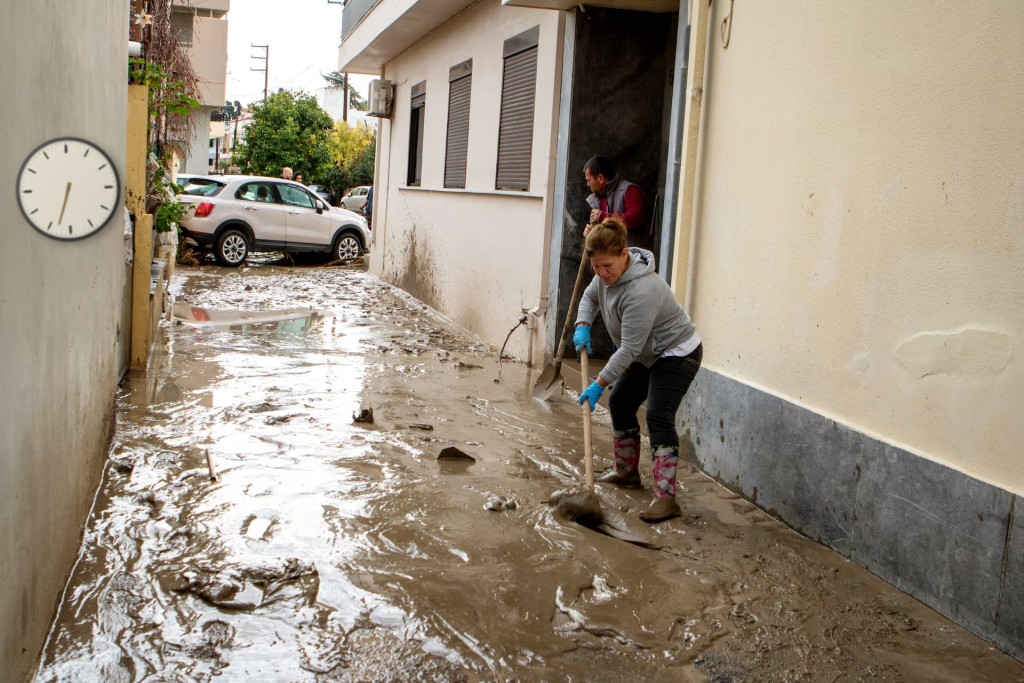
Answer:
6h33
